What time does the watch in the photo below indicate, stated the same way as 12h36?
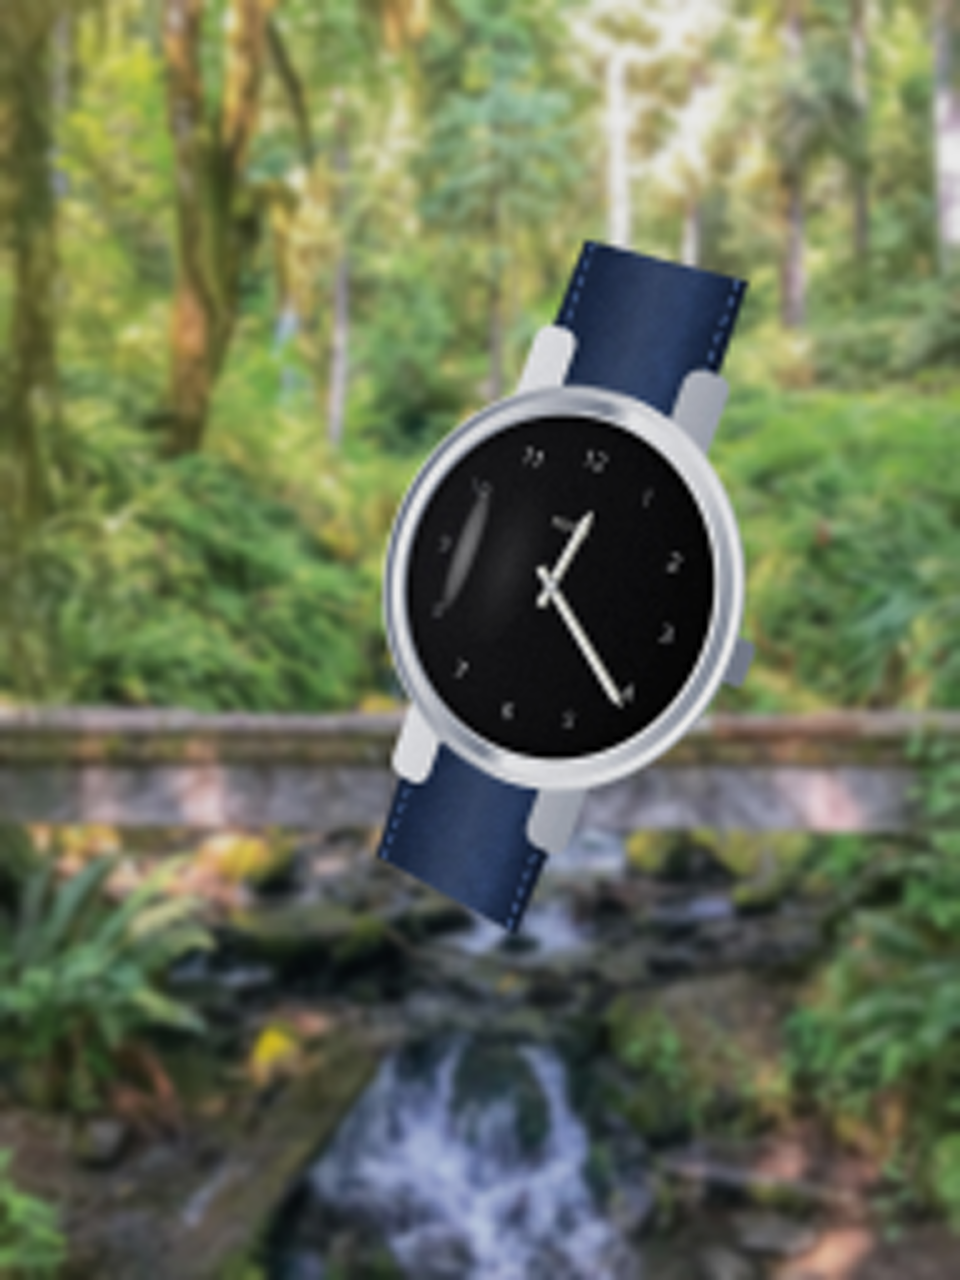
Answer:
12h21
